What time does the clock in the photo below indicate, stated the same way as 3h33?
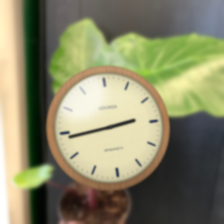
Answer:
2h44
